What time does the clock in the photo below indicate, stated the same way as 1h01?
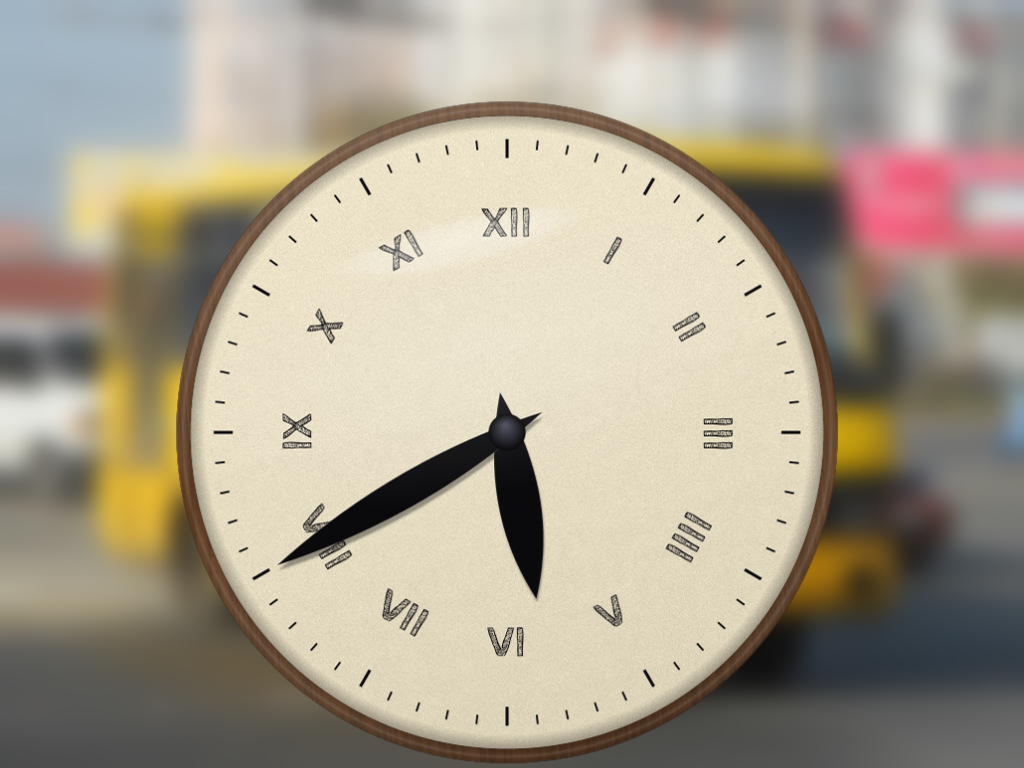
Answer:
5h40
